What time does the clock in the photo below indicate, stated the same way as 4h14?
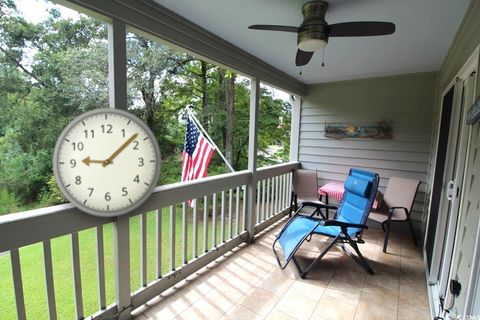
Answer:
9h08
